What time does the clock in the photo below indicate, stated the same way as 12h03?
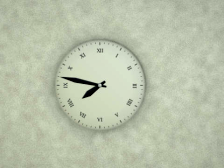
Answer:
7h47
